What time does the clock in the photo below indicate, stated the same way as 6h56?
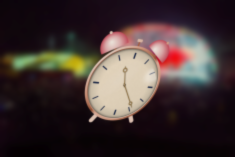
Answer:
11h24
